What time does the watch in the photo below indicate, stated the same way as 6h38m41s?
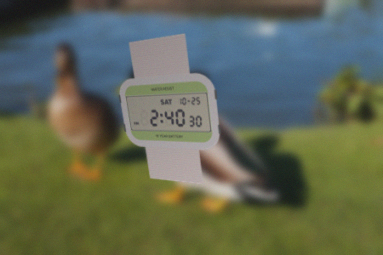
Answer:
2h40m30s
